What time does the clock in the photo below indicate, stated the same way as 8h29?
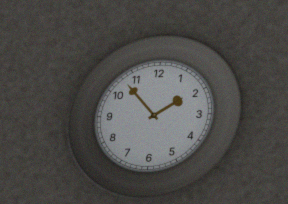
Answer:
1h53
